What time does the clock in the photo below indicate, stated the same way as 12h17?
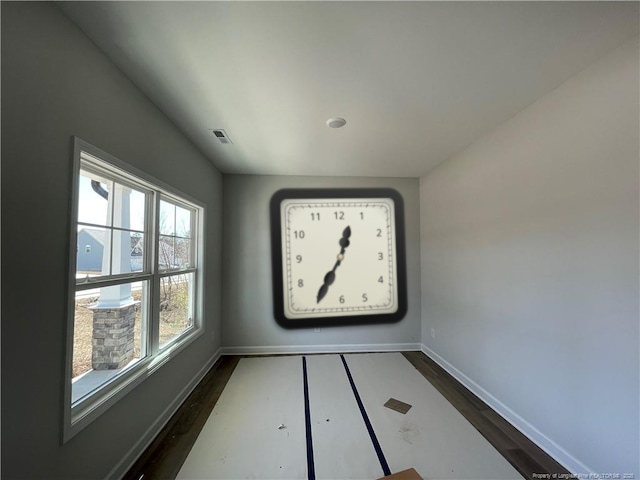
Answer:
12h35
